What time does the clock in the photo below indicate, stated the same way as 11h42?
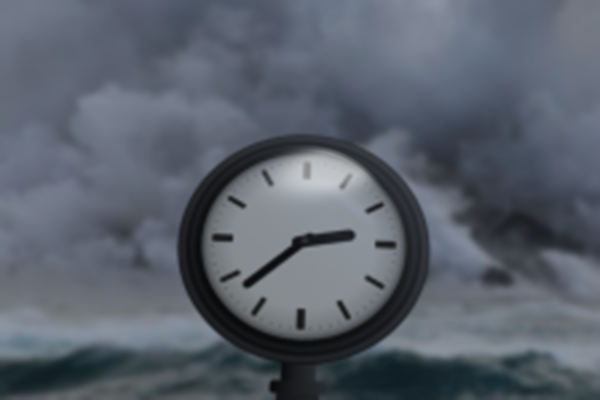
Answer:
2h38
